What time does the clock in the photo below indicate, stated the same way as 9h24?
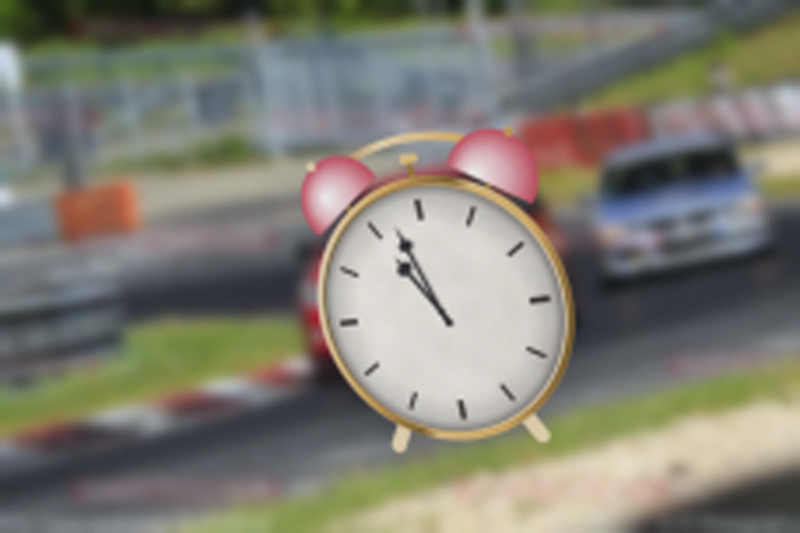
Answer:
10h57
